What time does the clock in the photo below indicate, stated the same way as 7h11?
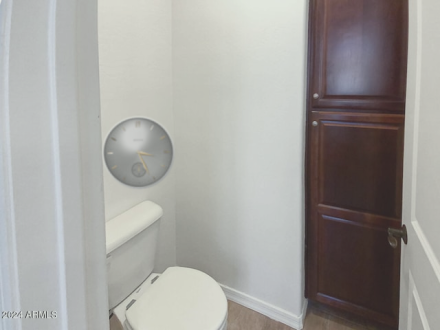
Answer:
3h26
